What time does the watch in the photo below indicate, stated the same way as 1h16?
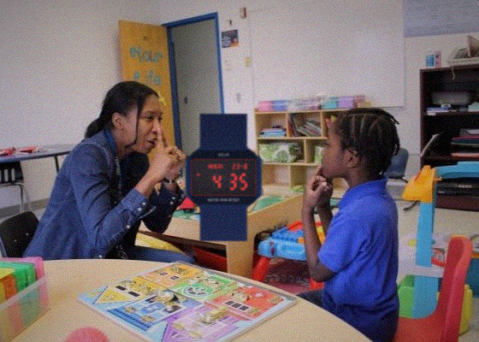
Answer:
4h35
